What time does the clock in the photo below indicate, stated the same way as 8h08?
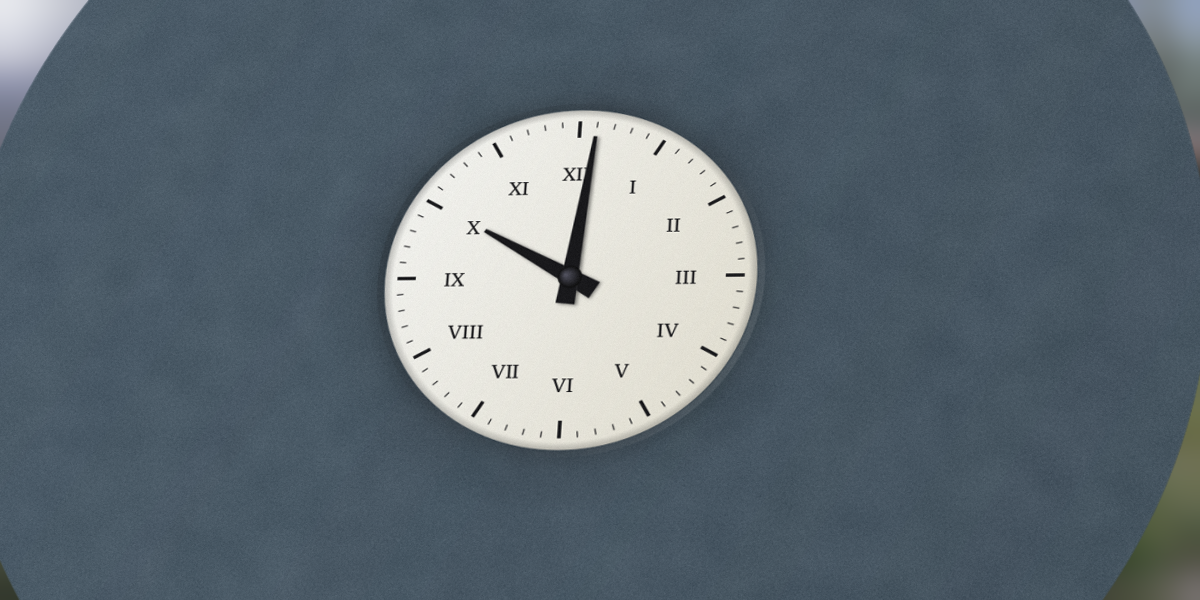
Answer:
10h01
